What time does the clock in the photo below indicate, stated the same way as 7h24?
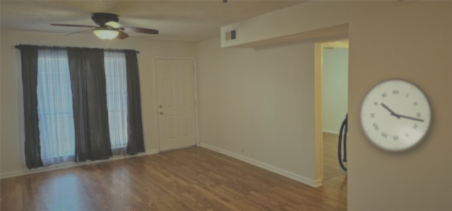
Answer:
10h17
